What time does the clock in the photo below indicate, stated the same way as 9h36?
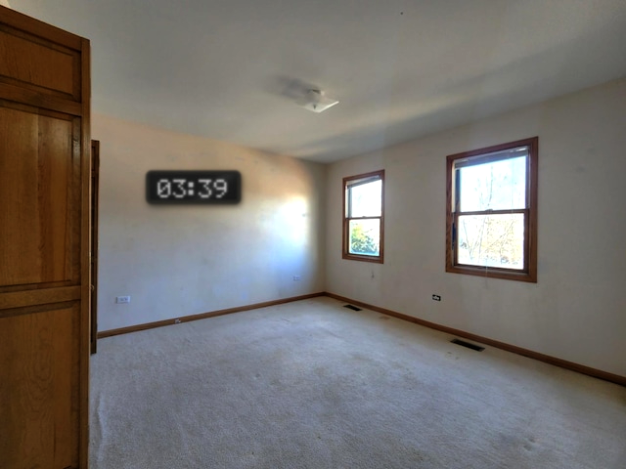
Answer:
3h39
